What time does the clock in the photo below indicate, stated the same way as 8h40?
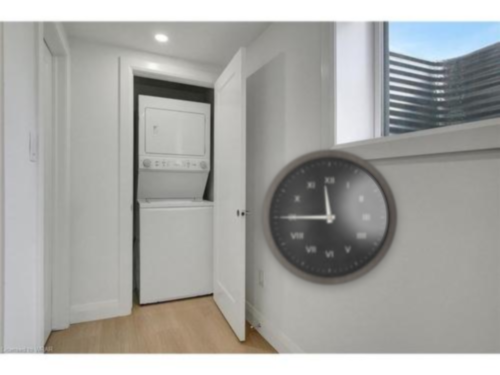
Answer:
11h45
